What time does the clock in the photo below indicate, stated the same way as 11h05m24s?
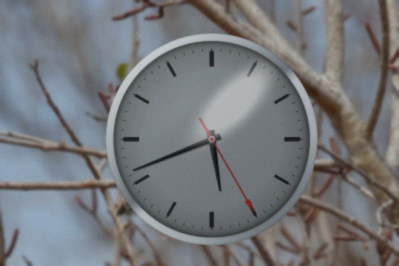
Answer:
5h41m25s
